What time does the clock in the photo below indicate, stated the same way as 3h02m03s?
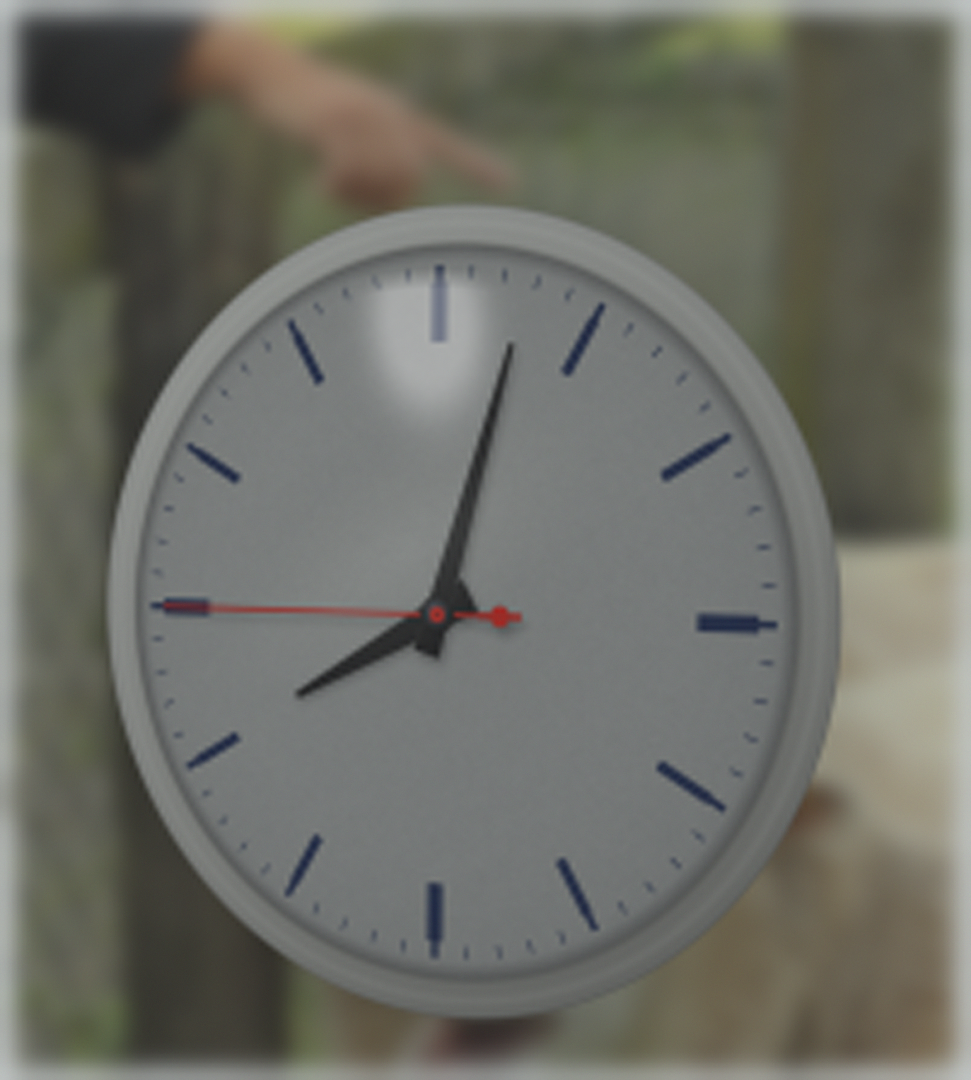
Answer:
8h02m45s
